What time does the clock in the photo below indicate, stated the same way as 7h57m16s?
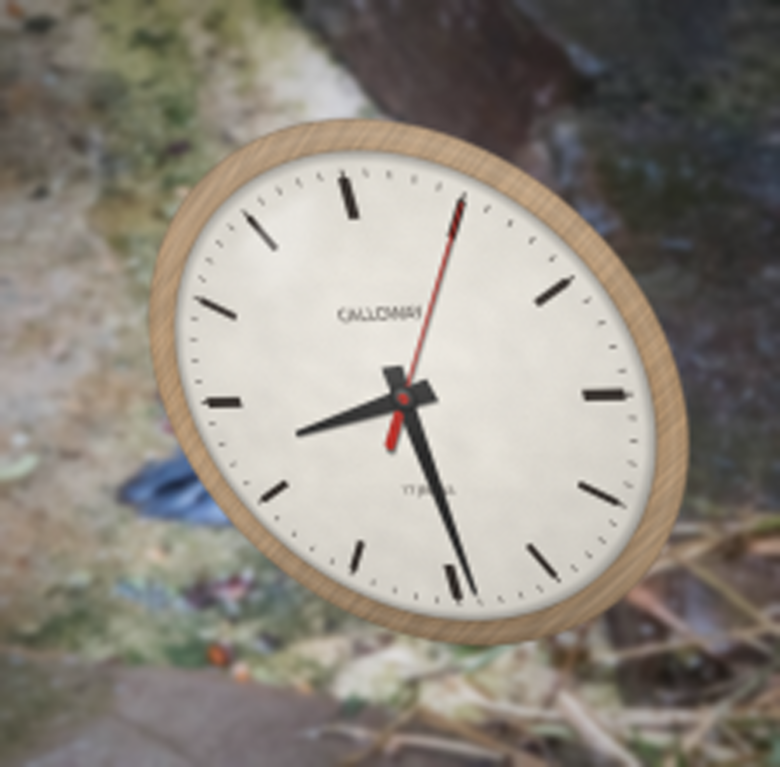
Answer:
8h29m05s
